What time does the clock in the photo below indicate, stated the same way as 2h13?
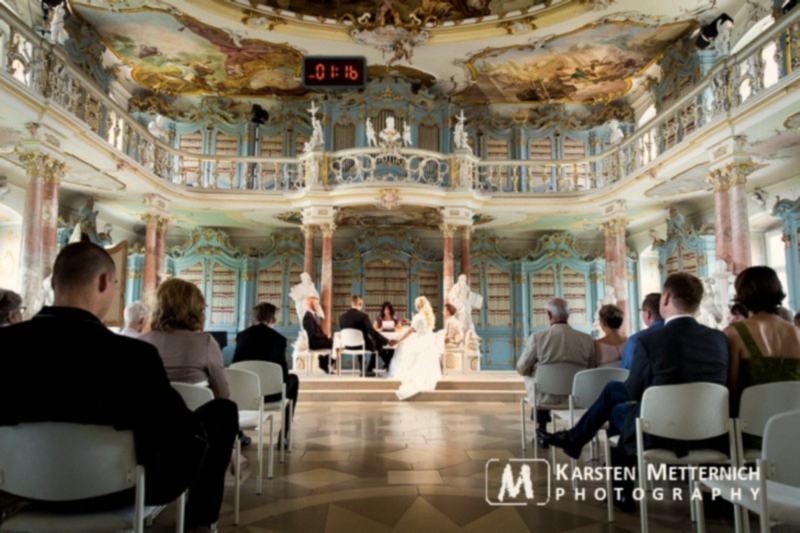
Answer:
1h16
